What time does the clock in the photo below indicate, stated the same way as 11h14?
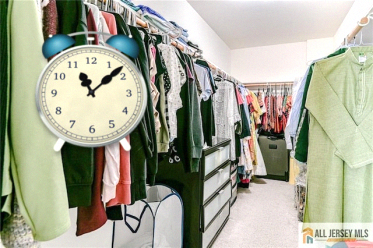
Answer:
11h08
